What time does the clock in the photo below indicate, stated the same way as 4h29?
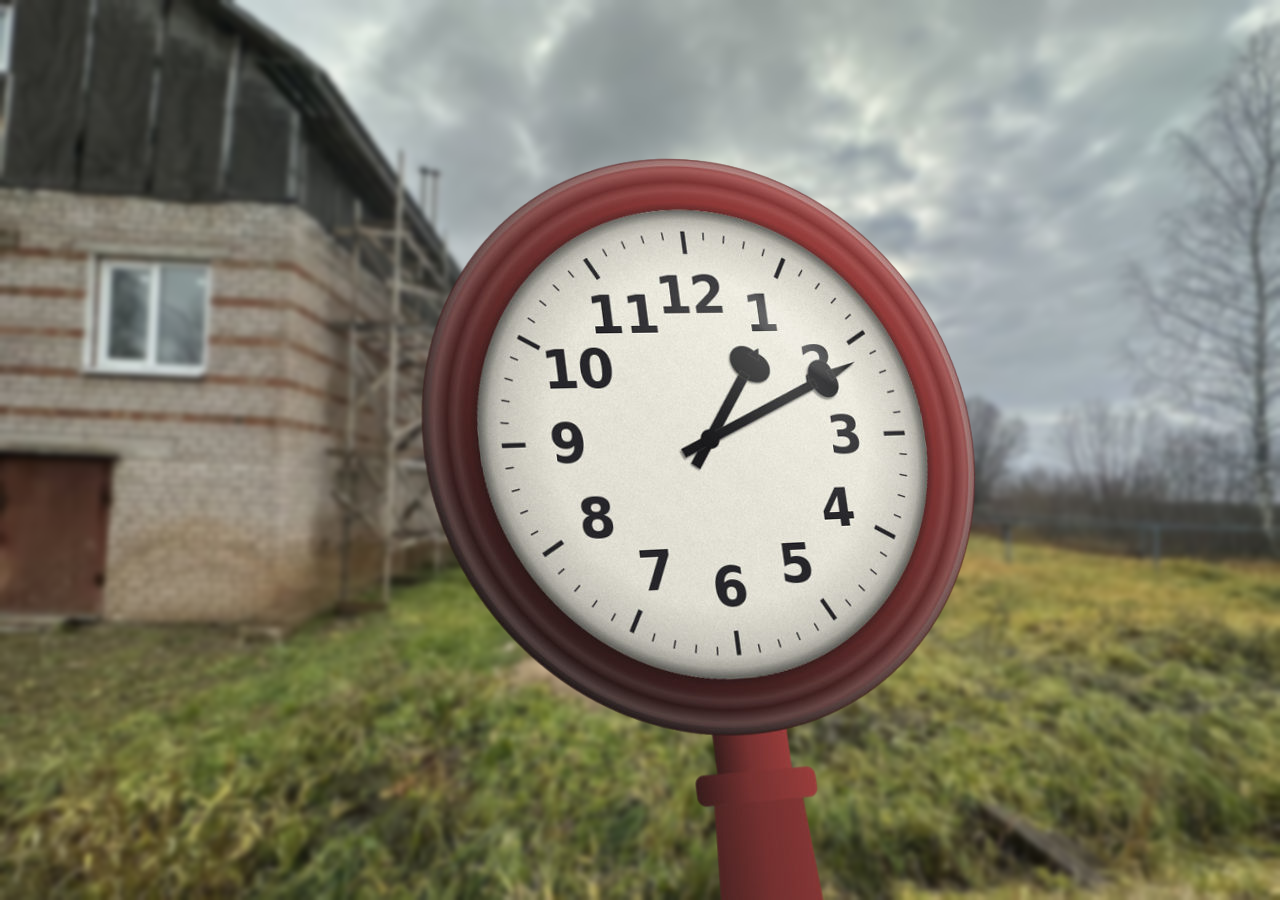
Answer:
1h11
